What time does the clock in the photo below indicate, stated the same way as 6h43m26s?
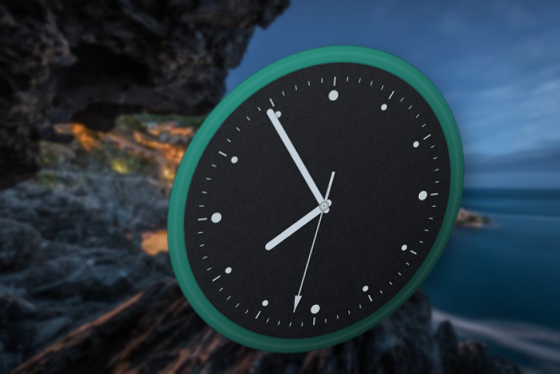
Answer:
7h54m32s
